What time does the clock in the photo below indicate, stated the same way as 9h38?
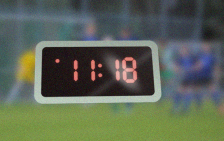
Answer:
11h18
